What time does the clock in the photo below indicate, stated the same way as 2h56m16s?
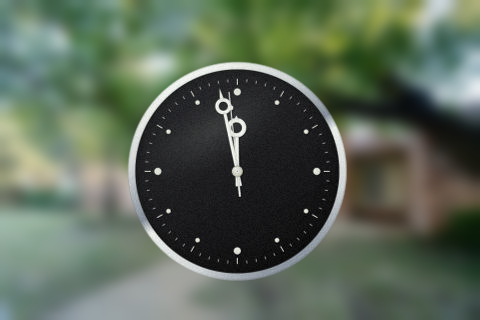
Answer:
11h57m59s
